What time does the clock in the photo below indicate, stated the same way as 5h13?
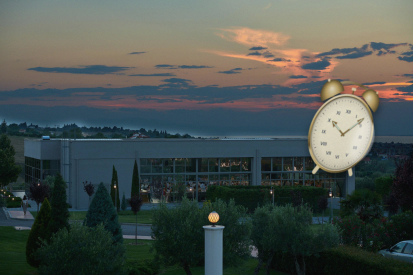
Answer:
10h08
